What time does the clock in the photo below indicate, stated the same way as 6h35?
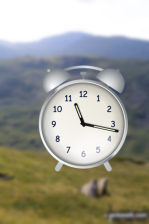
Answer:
11h17
